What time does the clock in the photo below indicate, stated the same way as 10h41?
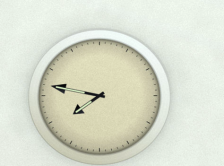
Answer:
7h47
